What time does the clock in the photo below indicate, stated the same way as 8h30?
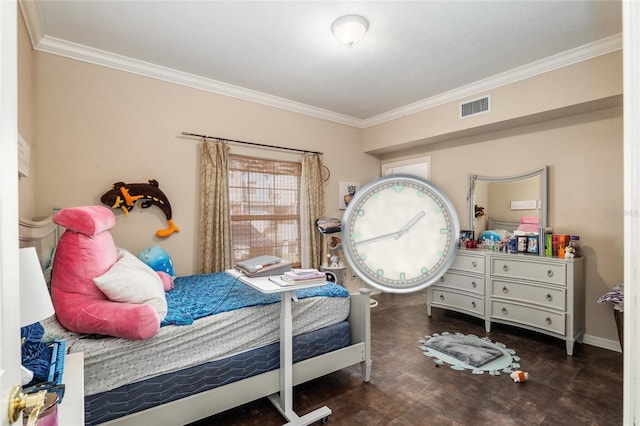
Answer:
1h43
